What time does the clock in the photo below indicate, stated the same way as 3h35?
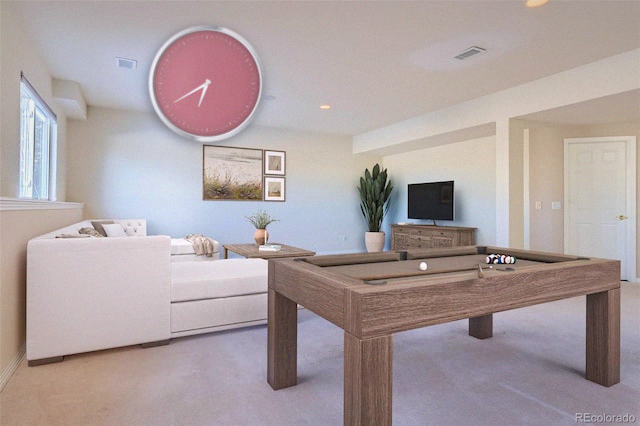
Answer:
6h40
